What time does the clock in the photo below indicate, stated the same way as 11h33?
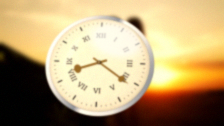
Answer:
8h21
